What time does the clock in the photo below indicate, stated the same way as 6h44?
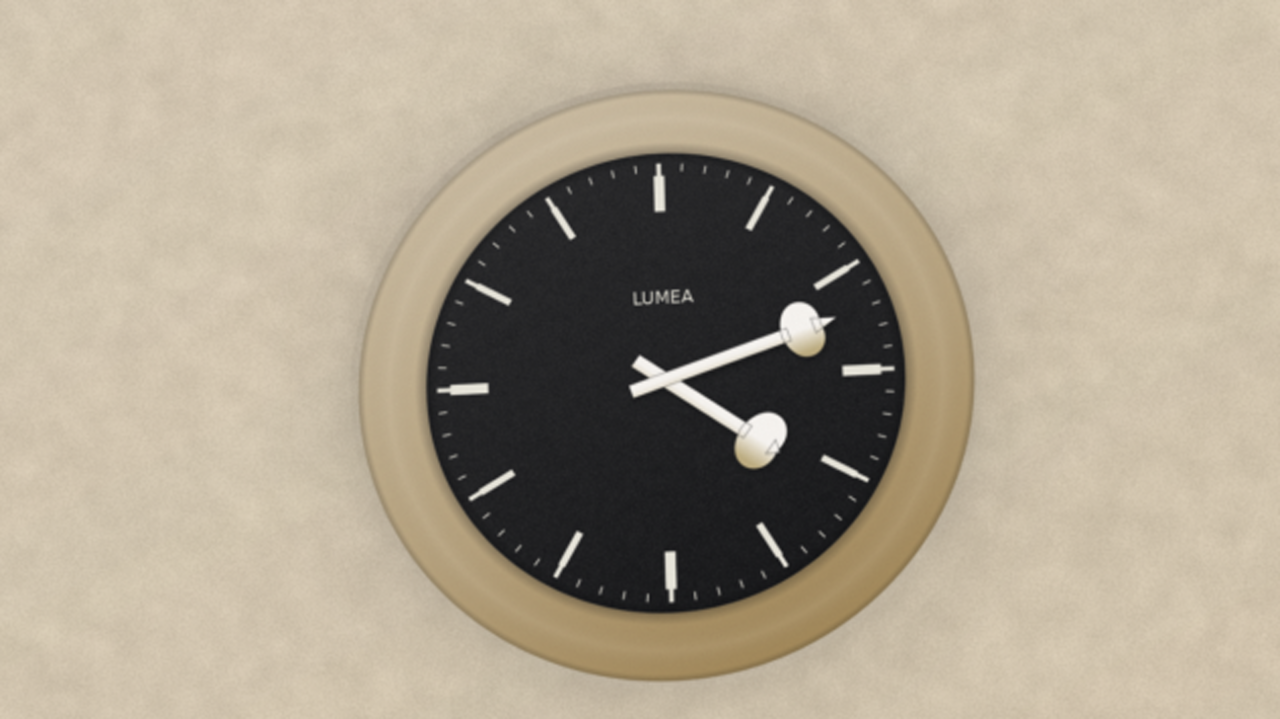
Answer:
4h12
